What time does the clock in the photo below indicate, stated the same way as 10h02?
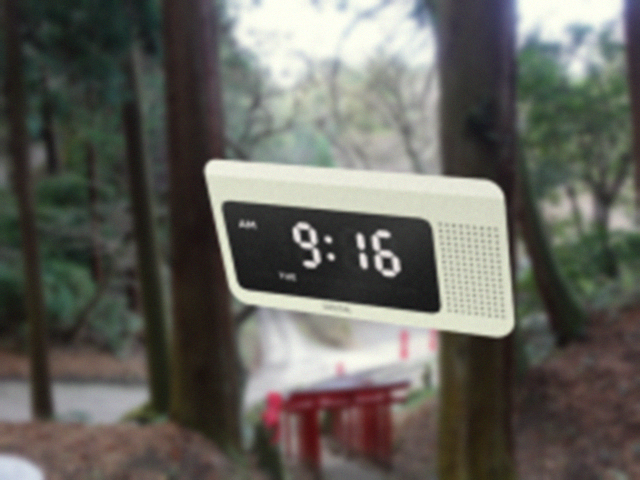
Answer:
9h16
